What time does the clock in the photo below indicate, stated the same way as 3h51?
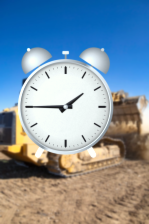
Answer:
1h45
